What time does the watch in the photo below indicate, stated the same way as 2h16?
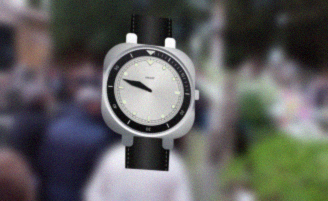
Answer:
9h48
